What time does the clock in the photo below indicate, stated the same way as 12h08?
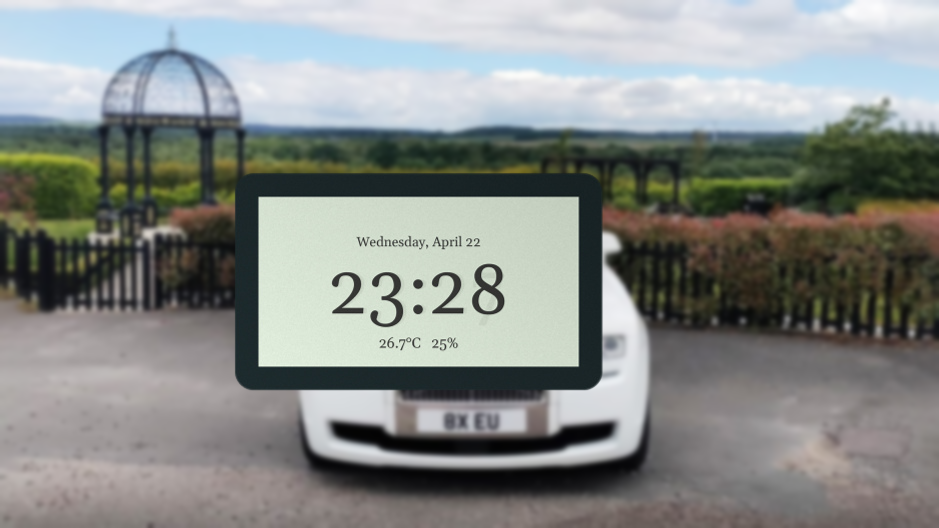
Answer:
23h28
